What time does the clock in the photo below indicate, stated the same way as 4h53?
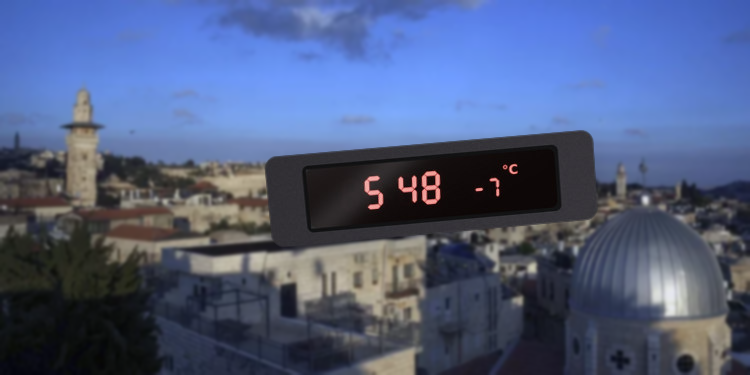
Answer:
5h48
